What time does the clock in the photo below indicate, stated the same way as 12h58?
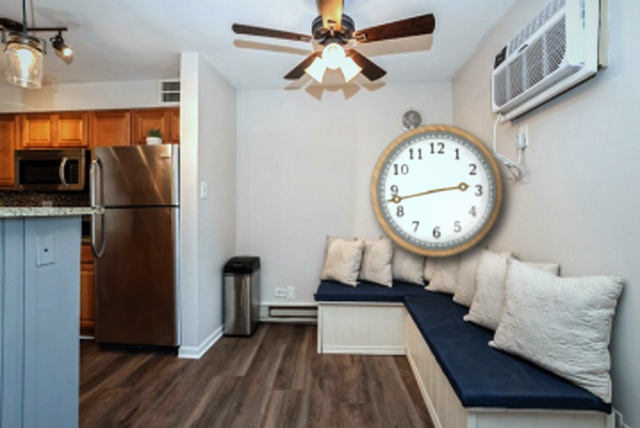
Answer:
2h43
